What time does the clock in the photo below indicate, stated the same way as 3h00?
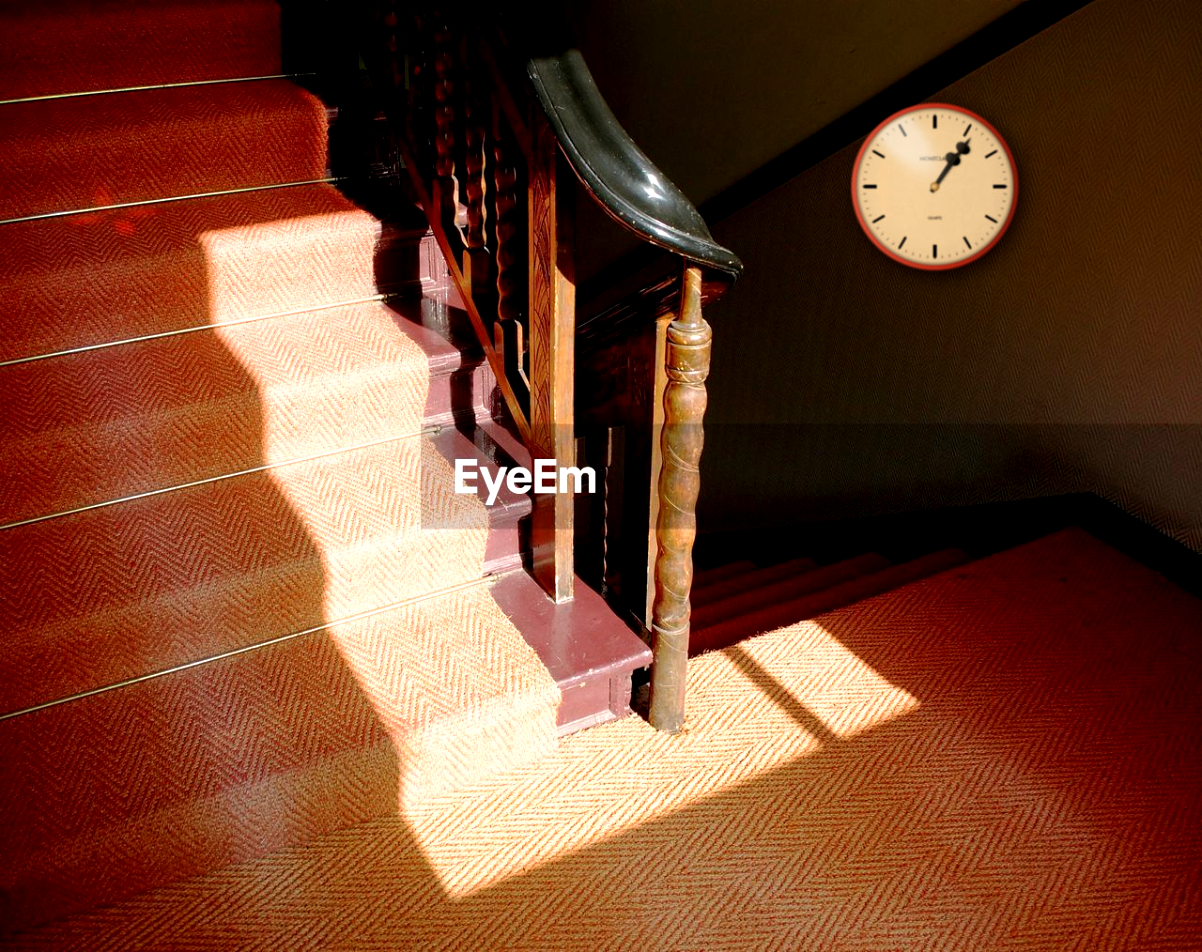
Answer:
1h06
